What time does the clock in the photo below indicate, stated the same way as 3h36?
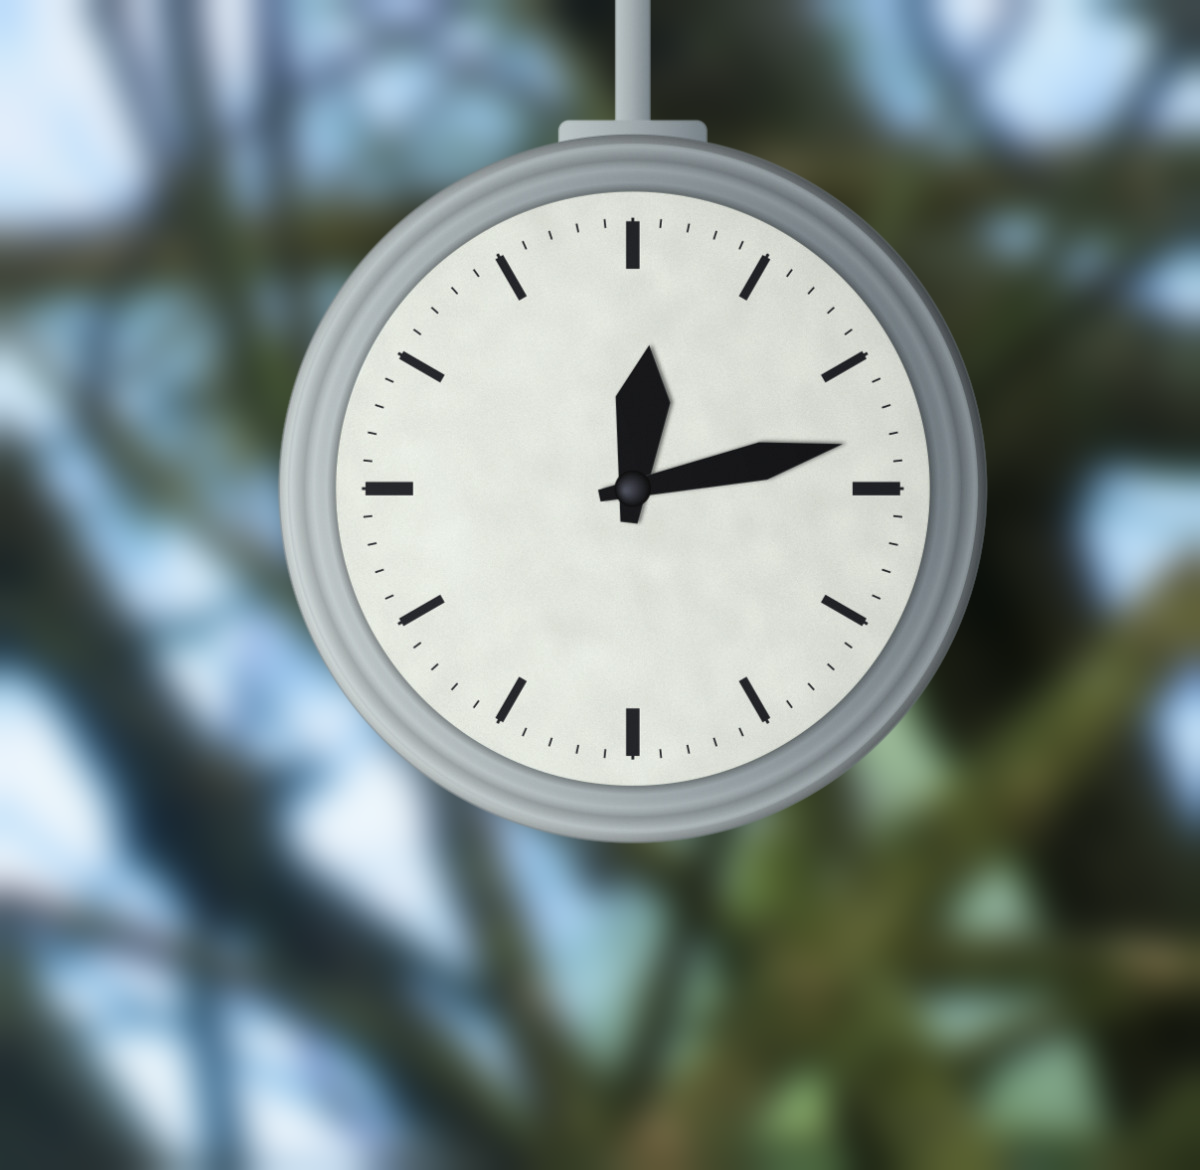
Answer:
12h13
